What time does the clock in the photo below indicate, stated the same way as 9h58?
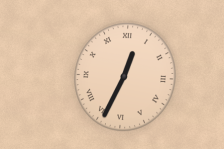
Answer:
12h34
